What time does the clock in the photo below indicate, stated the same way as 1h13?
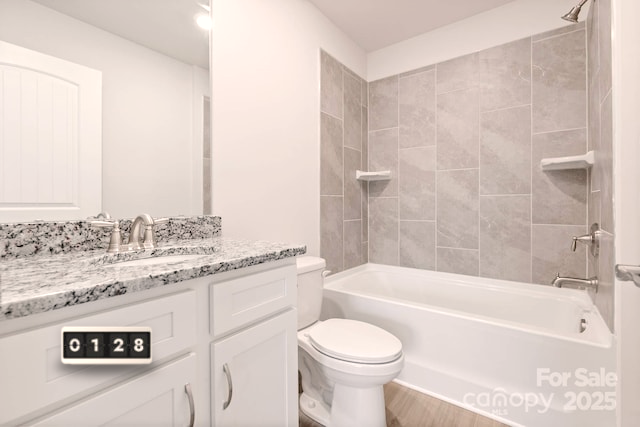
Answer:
1h28
